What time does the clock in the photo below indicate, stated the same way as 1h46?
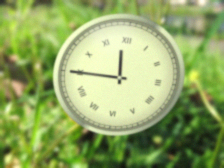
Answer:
11h45
